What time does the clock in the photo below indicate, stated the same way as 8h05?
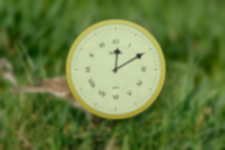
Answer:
12h10
